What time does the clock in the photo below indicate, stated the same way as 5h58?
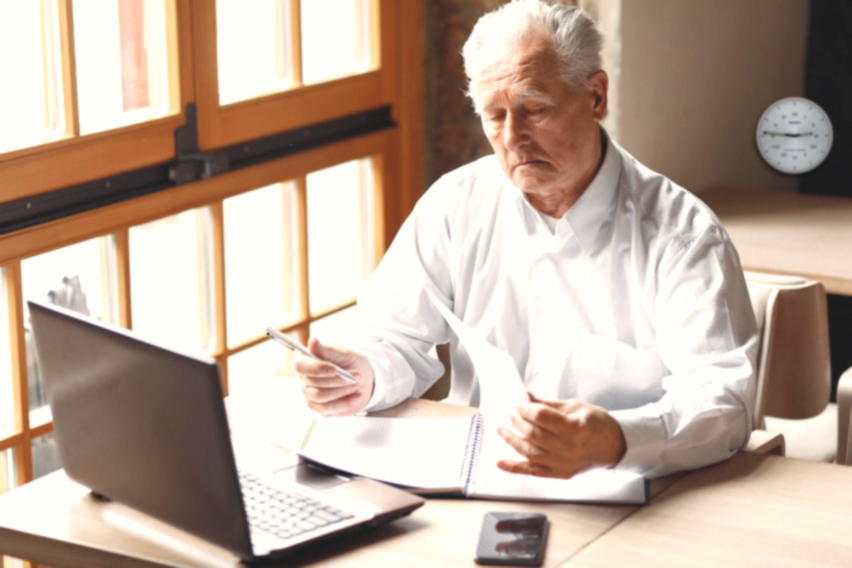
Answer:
2h46
